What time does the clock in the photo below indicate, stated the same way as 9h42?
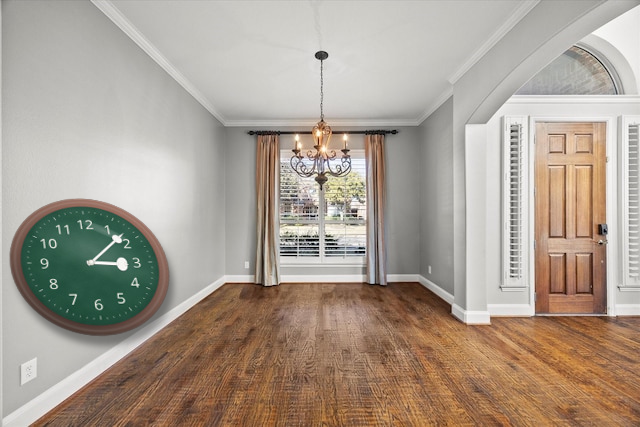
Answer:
3h08
